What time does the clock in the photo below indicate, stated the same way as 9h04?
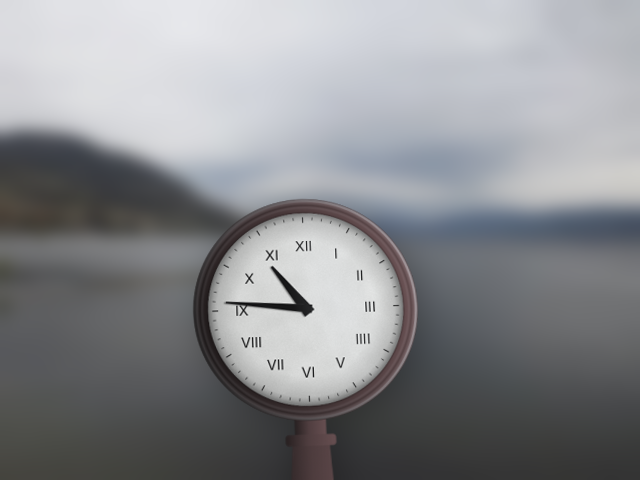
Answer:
10h46
